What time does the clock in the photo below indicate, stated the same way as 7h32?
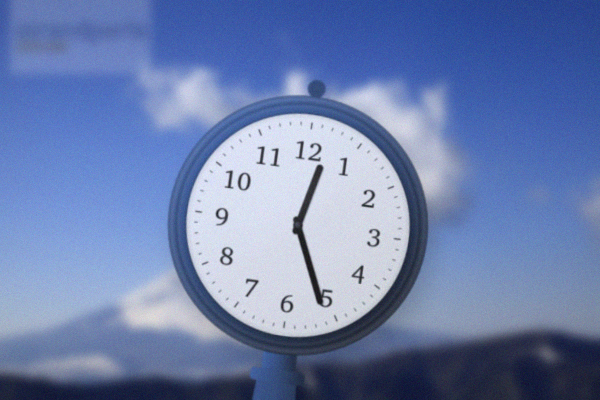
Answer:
12h26
